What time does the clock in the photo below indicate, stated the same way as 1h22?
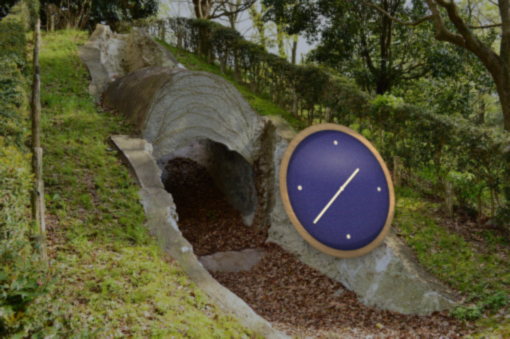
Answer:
1h38
